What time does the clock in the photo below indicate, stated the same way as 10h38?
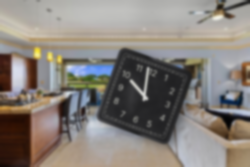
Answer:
9h58
